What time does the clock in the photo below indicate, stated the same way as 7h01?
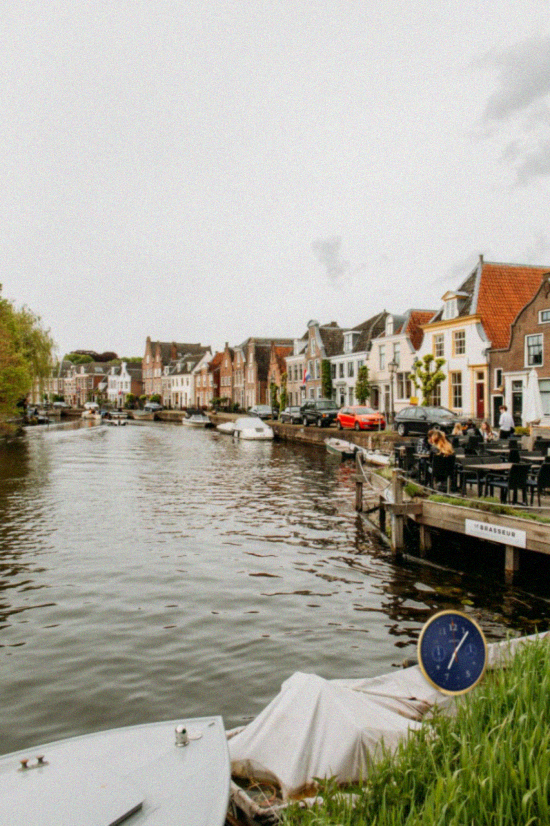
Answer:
7h07
